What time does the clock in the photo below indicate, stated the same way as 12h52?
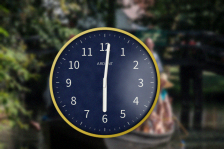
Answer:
6h01
